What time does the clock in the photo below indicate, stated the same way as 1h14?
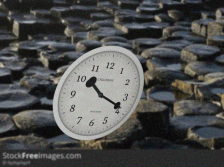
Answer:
10h19
